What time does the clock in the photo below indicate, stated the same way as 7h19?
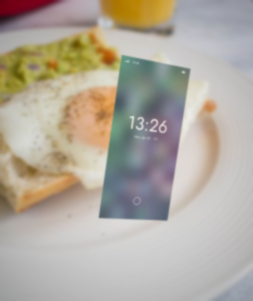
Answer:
13h26
